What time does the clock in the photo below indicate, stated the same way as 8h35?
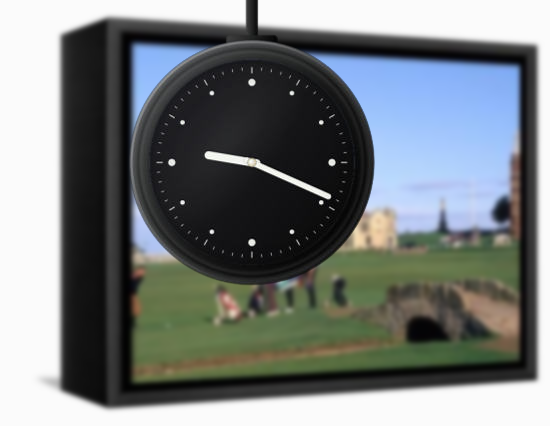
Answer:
9h19
